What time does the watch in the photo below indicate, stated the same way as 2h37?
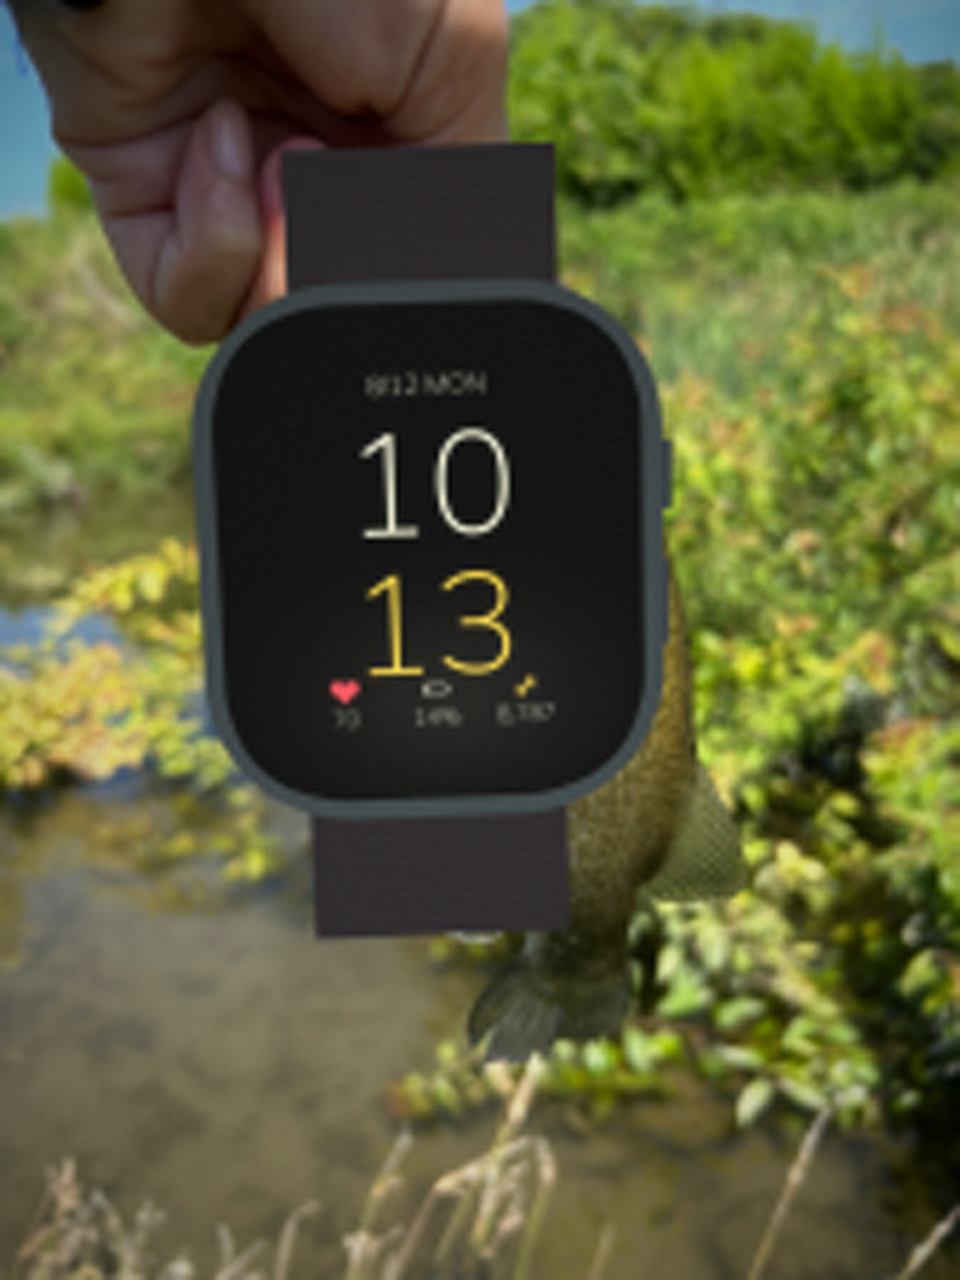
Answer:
10h13
